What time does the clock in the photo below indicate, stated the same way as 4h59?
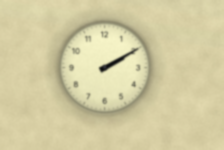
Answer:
2h10
